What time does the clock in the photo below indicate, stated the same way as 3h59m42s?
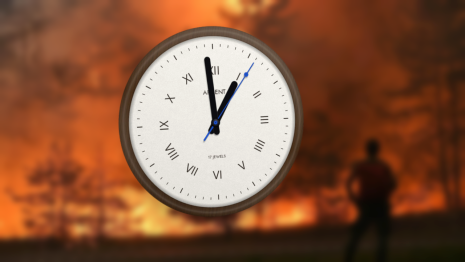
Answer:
12h59m06s
